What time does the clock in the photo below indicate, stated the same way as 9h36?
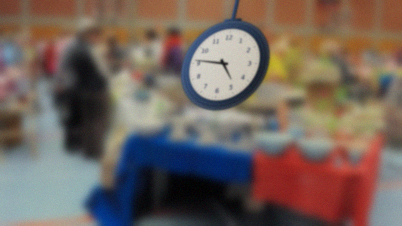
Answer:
4h46
